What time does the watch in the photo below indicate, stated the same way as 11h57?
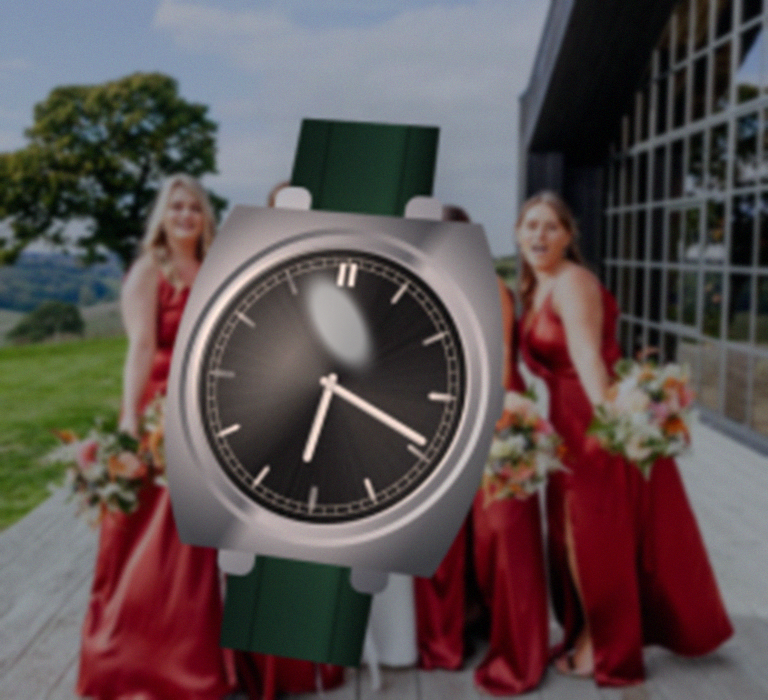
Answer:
6h19
